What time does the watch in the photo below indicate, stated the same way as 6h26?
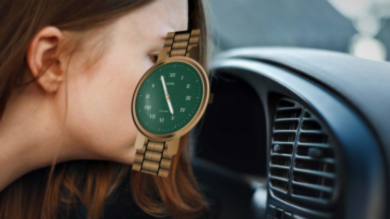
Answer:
4h55
